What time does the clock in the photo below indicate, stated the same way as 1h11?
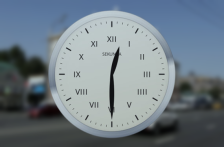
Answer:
12h30
